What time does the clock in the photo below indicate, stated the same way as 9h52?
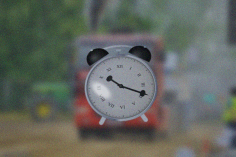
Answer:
10h19
